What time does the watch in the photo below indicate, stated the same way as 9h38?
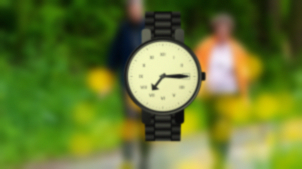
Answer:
7h15
